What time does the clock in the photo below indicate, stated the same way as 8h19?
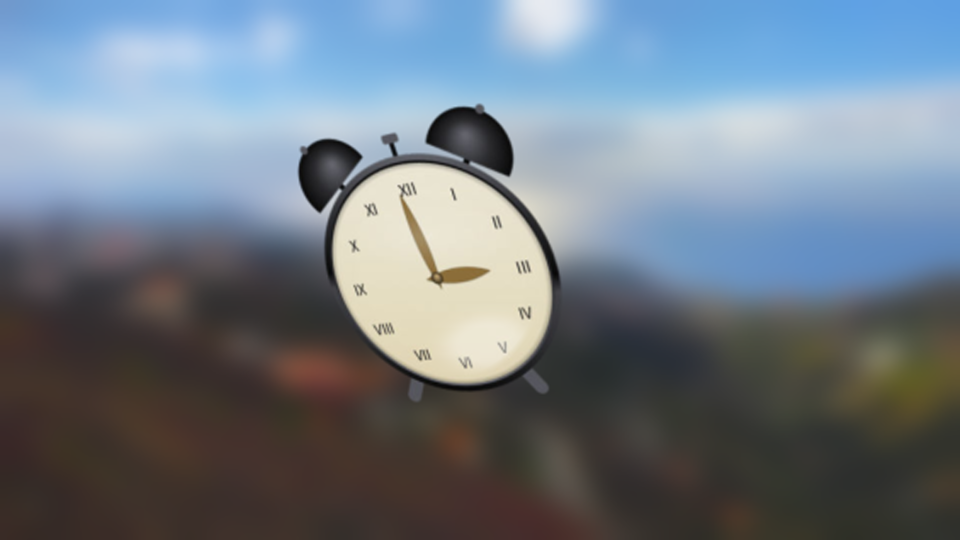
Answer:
2h59
